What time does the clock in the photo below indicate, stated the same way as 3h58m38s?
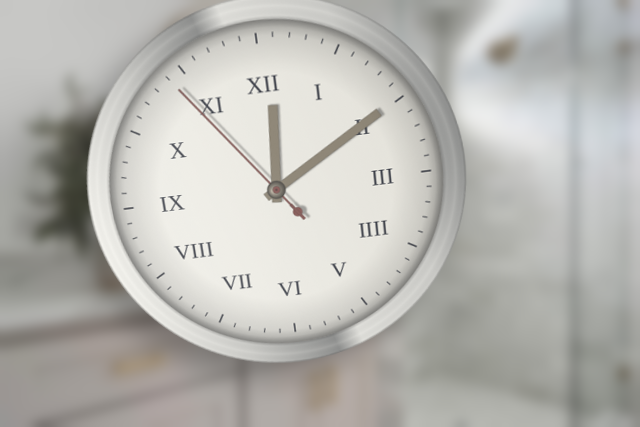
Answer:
12h09m54s
